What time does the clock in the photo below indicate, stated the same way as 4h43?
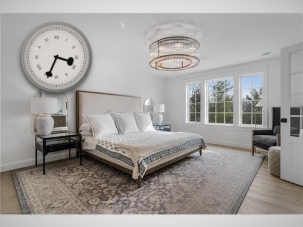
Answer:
3h34
